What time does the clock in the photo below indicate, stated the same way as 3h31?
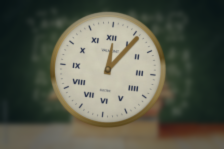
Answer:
12h06
